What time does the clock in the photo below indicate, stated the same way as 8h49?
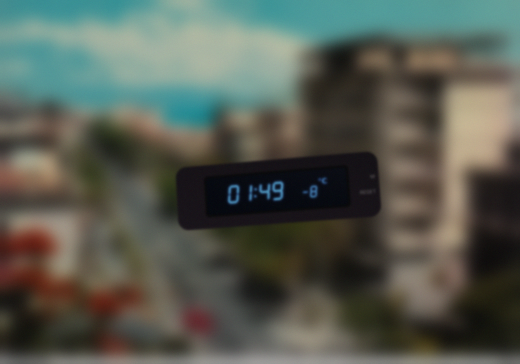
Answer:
1h49
